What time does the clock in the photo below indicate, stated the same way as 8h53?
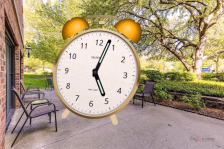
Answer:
5h03
